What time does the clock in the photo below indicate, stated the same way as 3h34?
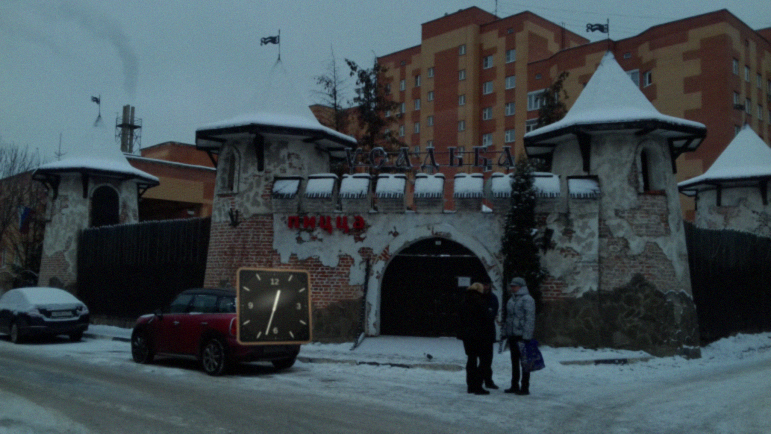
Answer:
12h33
